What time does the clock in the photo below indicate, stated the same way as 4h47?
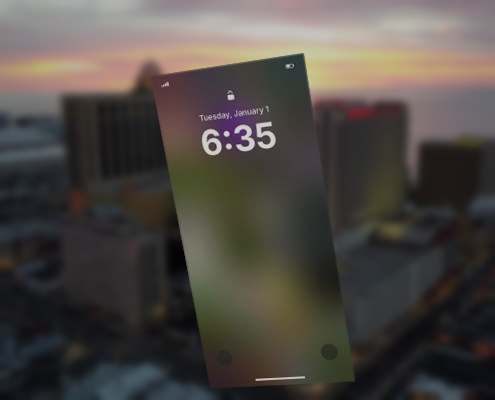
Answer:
6h35
